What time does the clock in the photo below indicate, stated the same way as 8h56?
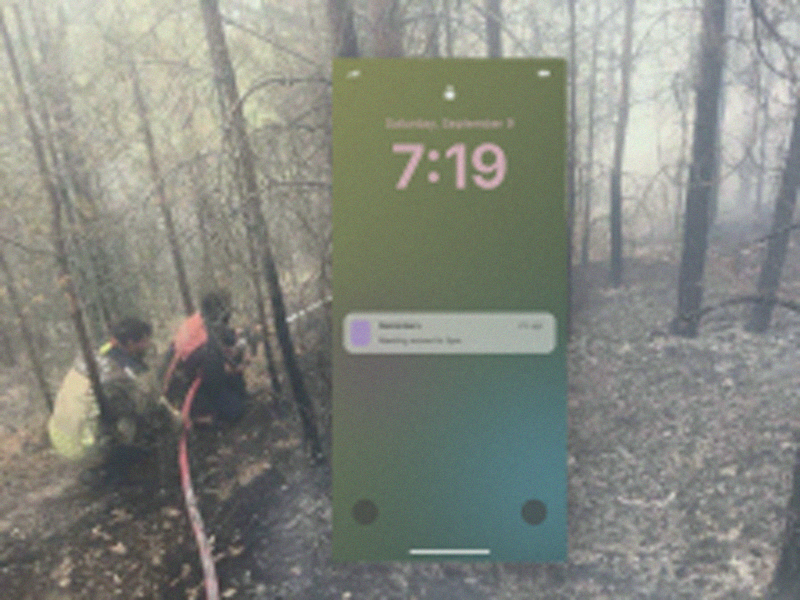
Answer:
7h19
